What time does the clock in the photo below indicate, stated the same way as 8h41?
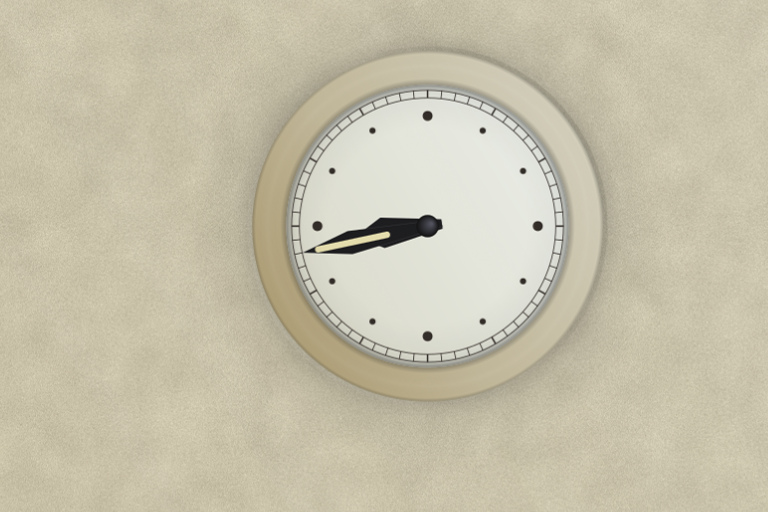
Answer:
8h43
